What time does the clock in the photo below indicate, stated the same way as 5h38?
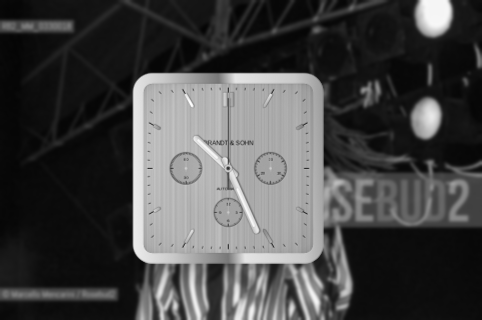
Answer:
10h26
